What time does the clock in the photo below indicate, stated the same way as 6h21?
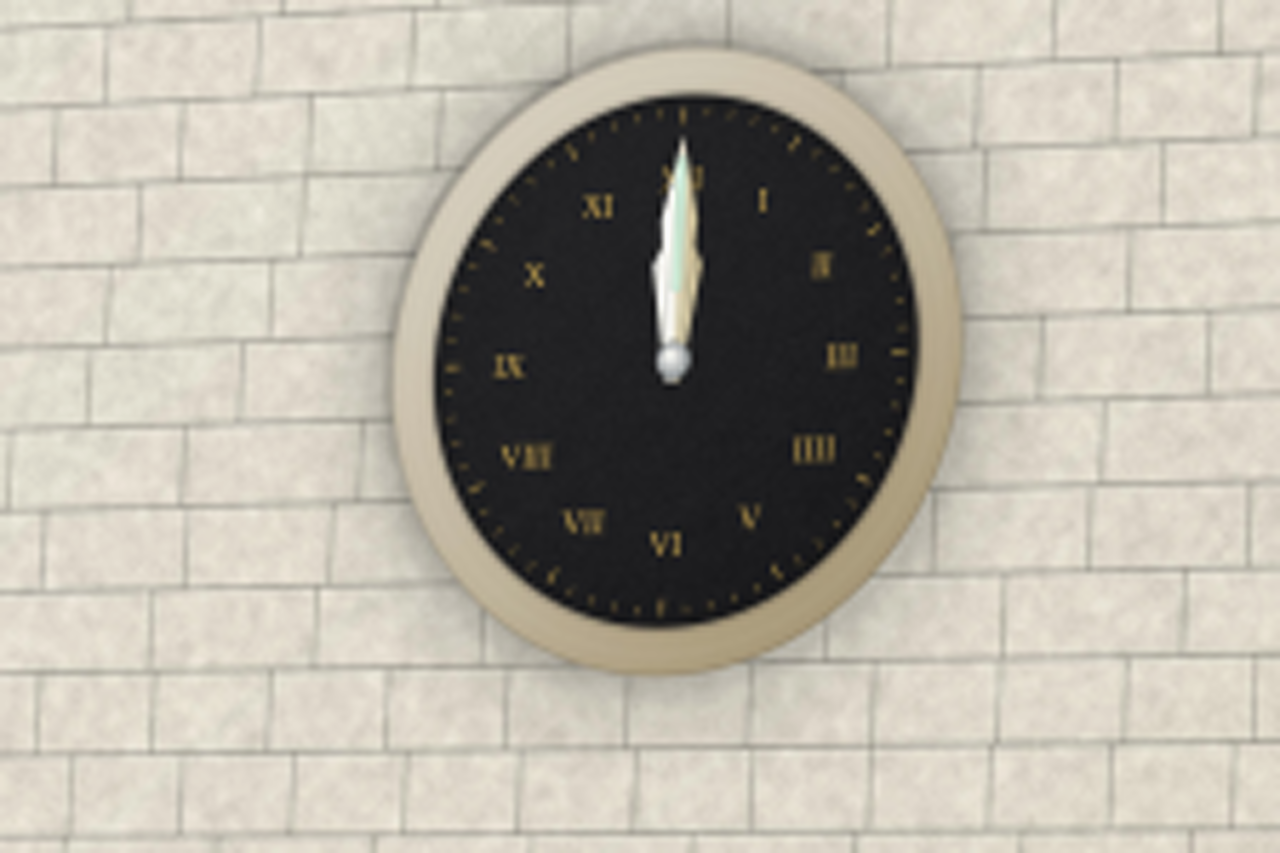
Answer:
12h00
